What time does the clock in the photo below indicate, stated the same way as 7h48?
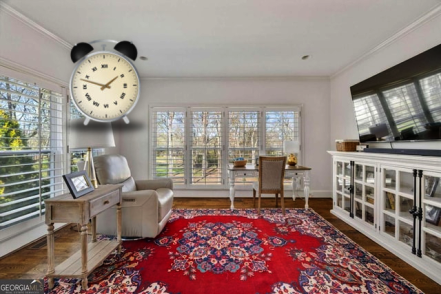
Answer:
1h48
